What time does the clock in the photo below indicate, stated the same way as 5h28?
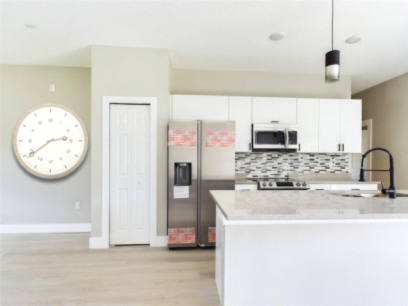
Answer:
2h39
